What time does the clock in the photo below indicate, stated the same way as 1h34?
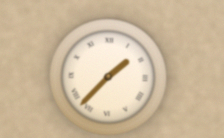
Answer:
1h37
